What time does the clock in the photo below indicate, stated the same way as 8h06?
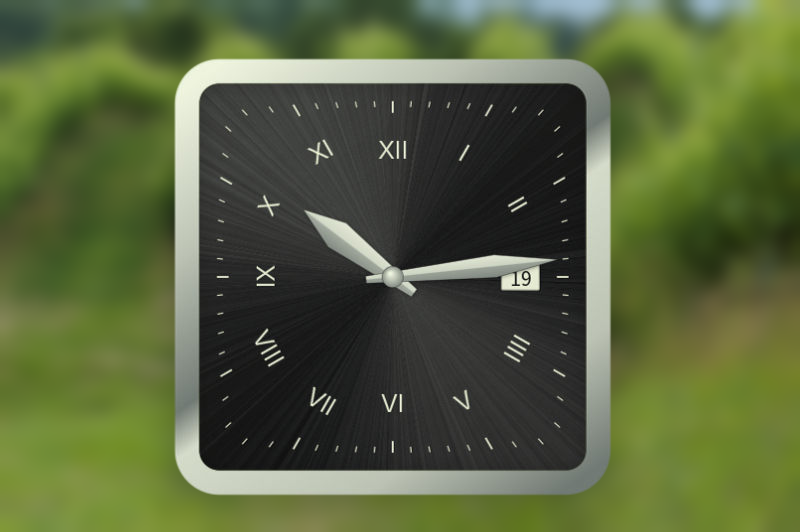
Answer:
10h14
